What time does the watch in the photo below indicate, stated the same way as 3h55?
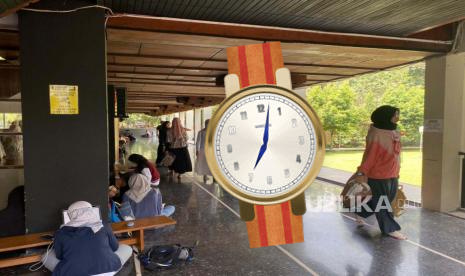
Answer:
7h02
